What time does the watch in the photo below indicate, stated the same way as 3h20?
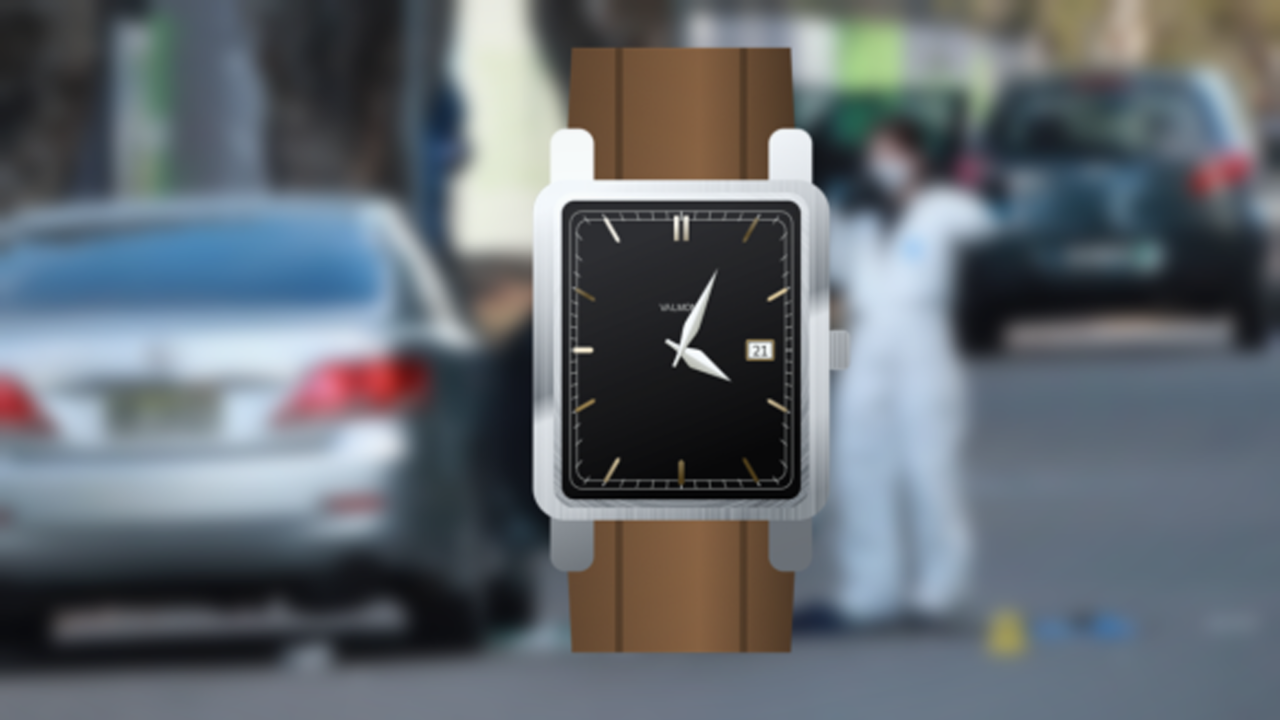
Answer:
4h04
